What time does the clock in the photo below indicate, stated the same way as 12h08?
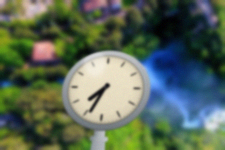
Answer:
7h34
